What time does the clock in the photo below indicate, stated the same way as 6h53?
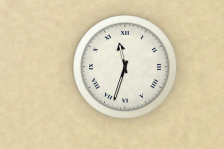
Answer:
11h33
